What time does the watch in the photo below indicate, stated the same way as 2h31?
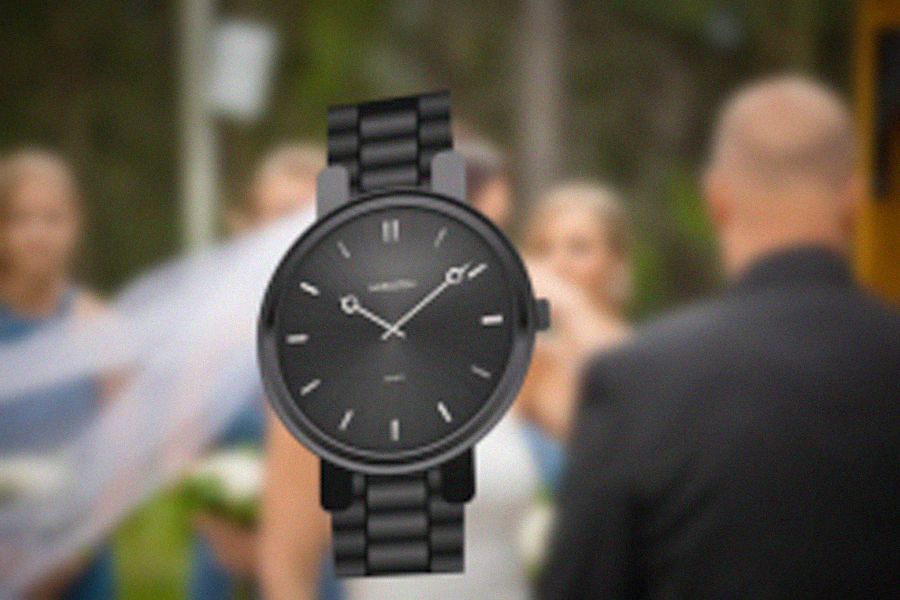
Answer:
10h09
